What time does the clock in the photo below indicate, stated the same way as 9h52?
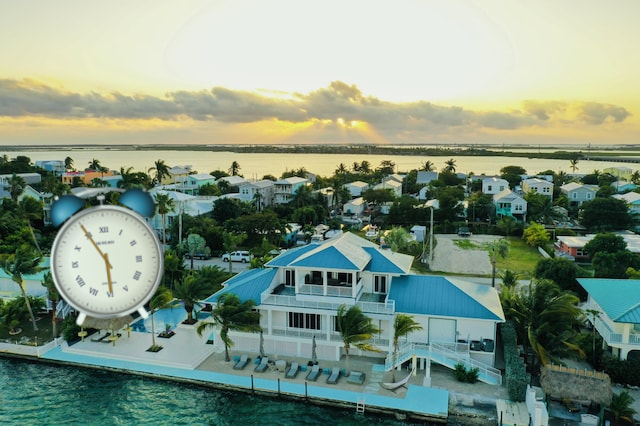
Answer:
5h55
